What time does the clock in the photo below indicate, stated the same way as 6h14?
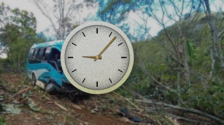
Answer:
9h07
